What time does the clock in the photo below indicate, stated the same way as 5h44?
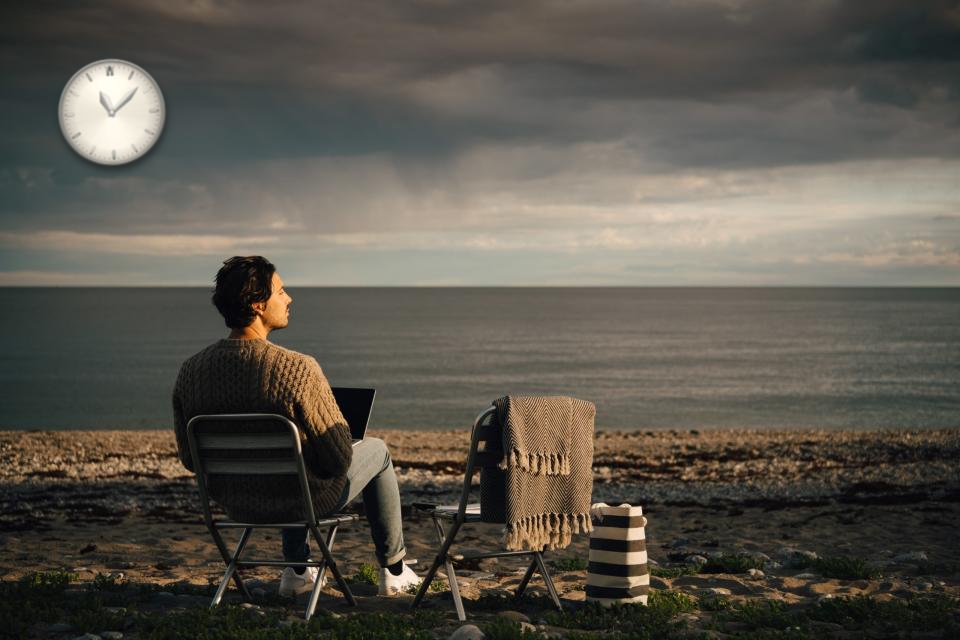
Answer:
11h08
